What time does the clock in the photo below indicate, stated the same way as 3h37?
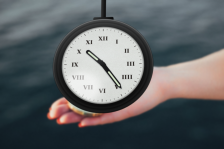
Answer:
10h24
